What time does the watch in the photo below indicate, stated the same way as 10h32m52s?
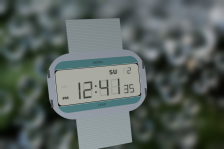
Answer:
12h41m35s
